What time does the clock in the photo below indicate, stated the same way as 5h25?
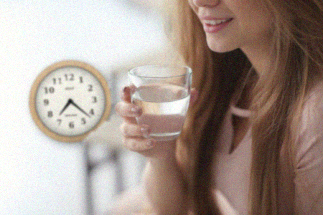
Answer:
7h22
